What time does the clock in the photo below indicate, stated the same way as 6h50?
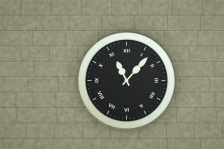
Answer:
11h07
